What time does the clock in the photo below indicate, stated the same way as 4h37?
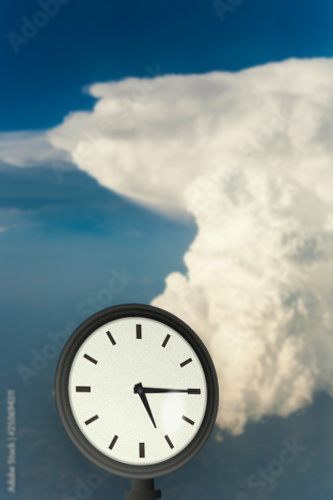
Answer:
5h15
